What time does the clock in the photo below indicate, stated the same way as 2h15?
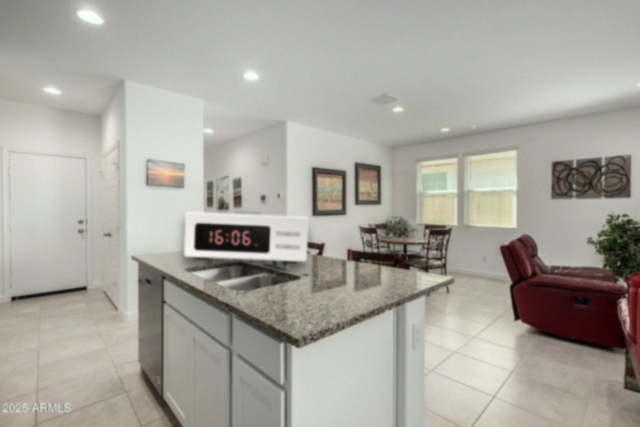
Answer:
16h06
